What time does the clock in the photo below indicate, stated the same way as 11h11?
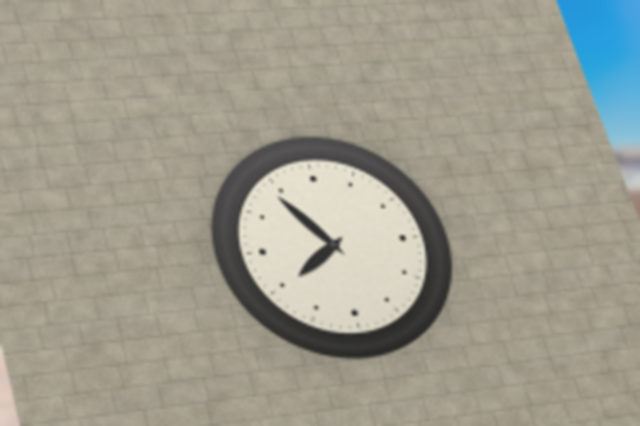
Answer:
7h54
